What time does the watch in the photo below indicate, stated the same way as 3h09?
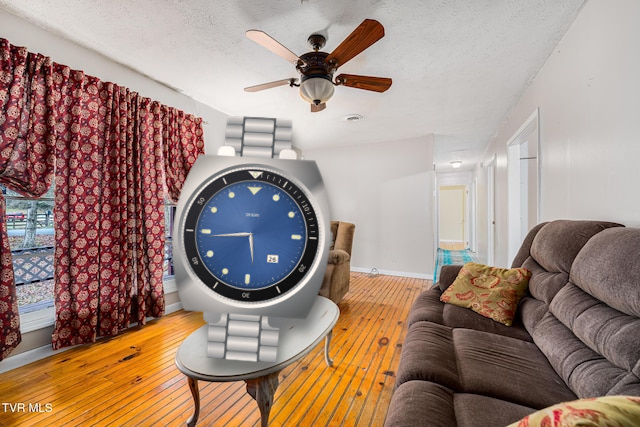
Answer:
5h44
